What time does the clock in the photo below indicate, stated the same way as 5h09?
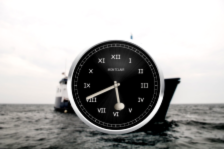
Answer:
5h41
